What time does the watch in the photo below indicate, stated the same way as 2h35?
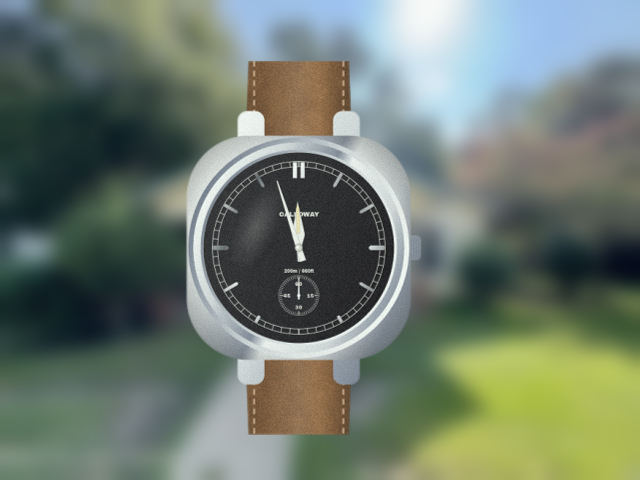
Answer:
11h57
